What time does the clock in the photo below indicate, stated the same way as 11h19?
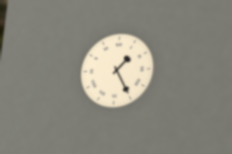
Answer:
1h25
